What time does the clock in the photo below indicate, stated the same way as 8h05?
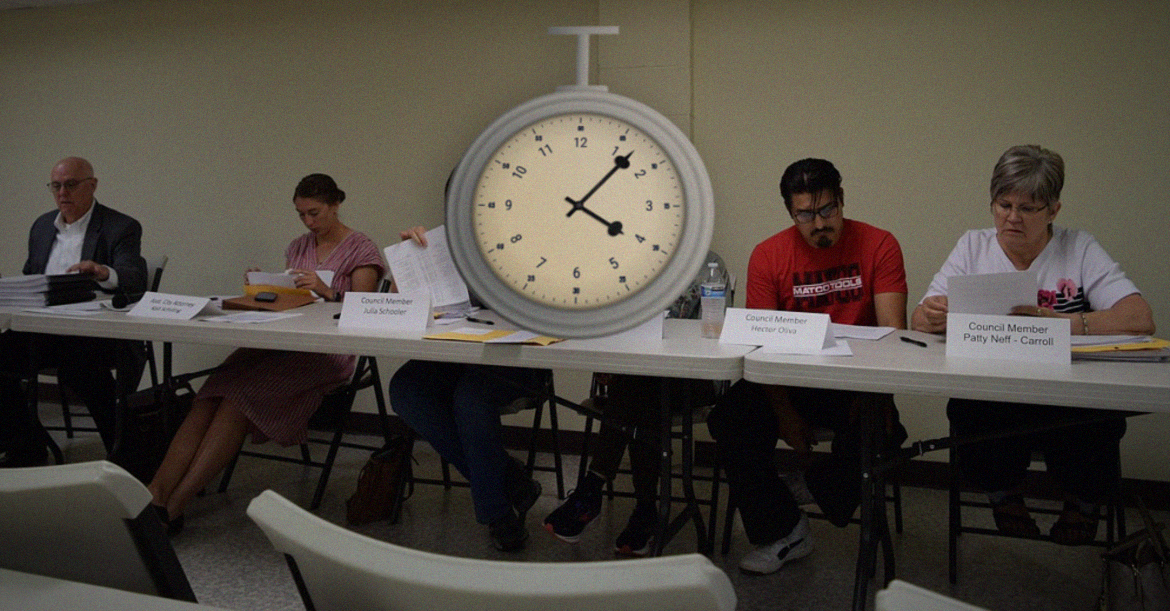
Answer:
4h07
